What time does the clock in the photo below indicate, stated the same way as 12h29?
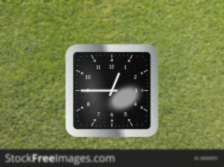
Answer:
12h45
